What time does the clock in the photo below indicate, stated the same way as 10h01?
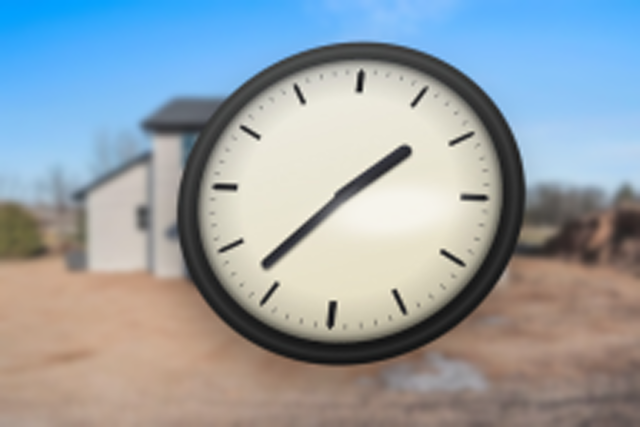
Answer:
1h37
